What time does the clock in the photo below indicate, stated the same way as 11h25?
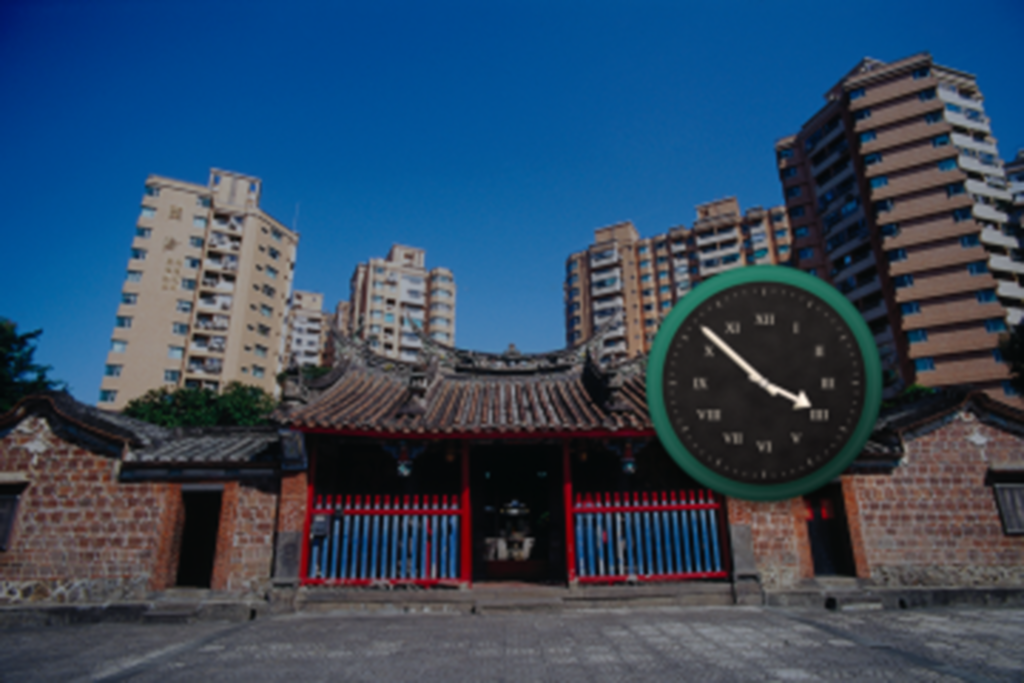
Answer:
3h52
